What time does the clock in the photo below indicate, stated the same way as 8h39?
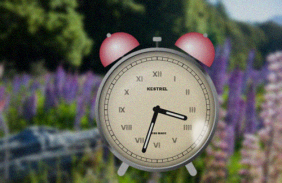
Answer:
3h33
